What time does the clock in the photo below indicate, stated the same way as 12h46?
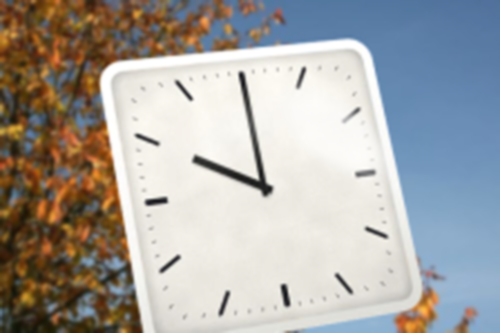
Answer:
10h00
